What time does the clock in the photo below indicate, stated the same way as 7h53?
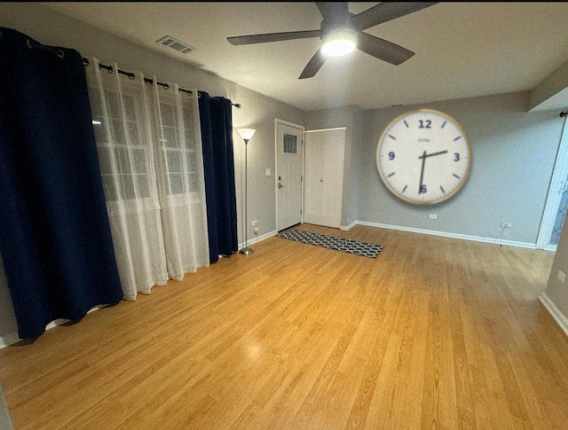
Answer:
2h31
